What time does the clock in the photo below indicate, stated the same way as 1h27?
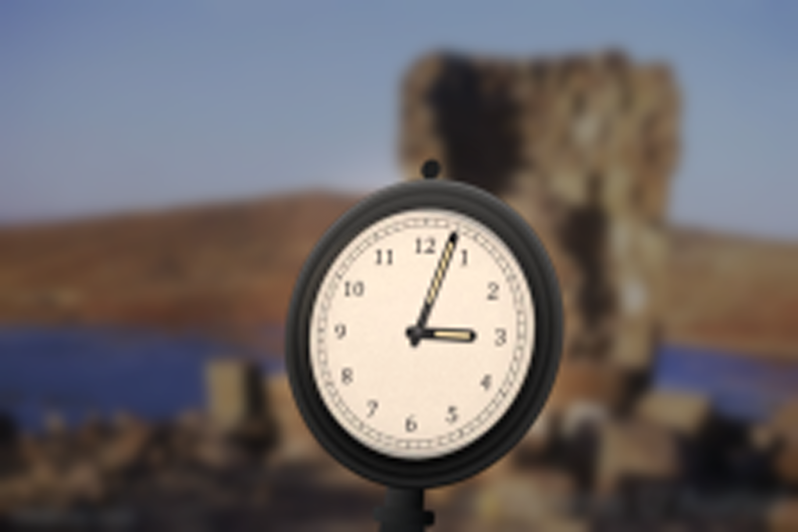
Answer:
3h03
